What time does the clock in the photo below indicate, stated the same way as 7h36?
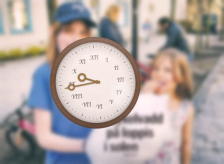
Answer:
9h44
